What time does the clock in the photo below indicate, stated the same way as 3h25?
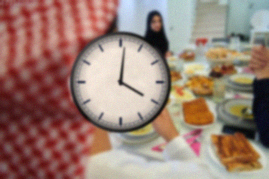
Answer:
4h01
